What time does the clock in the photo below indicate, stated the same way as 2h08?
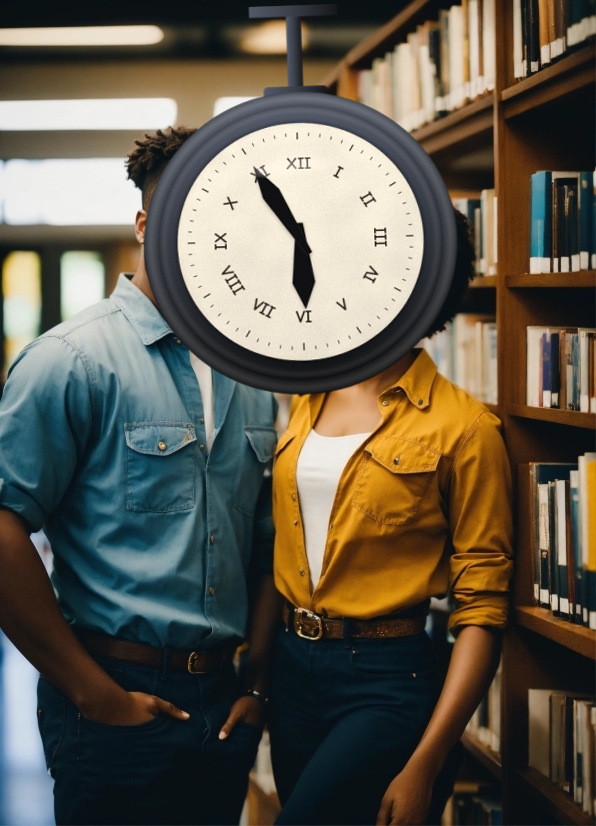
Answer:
5h55
